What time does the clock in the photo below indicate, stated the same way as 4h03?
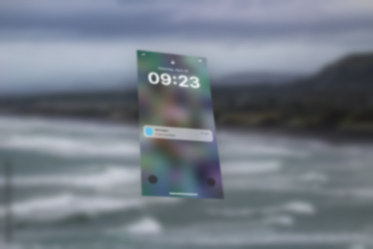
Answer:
9h23
